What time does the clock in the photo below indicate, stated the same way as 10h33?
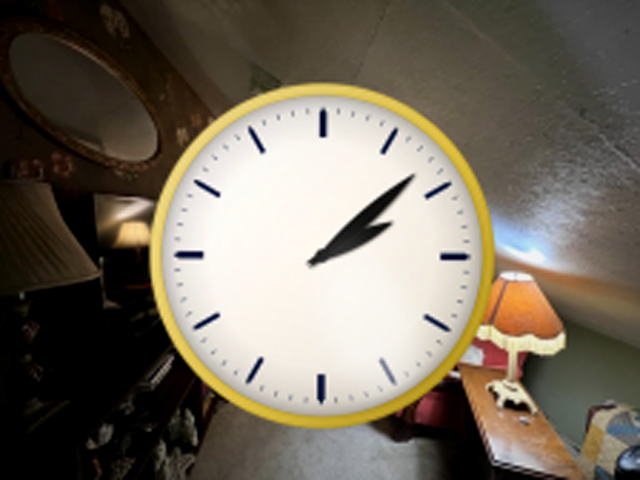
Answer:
2h08
